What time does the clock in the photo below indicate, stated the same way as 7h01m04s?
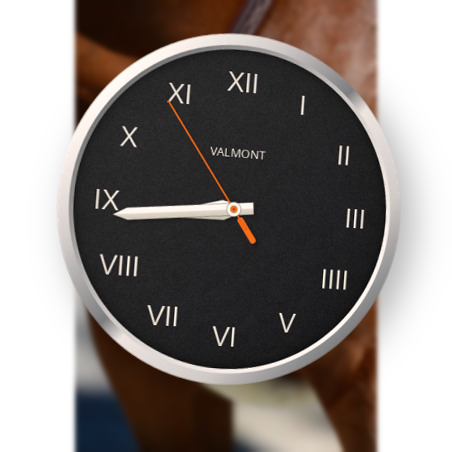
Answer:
8h43m54s
